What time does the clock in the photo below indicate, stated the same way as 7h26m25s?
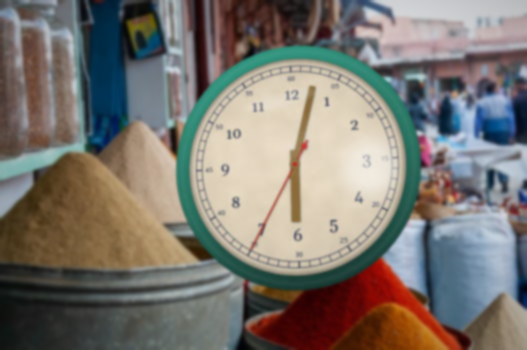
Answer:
6h02m35s
